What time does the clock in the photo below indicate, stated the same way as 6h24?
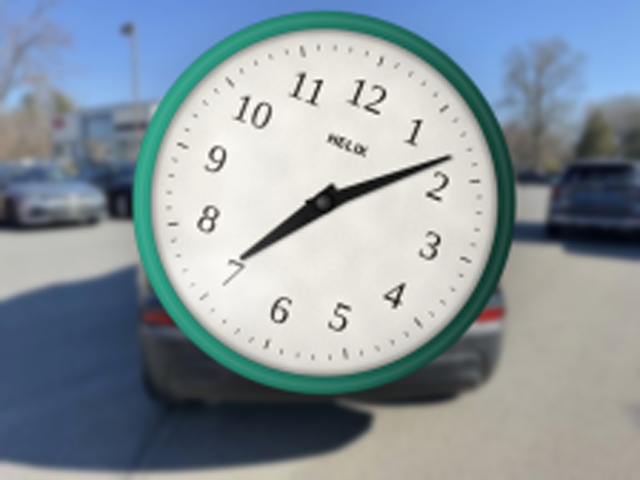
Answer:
7h08
